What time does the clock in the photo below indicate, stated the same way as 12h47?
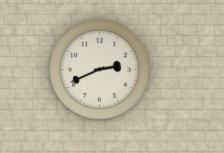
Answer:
2h41
